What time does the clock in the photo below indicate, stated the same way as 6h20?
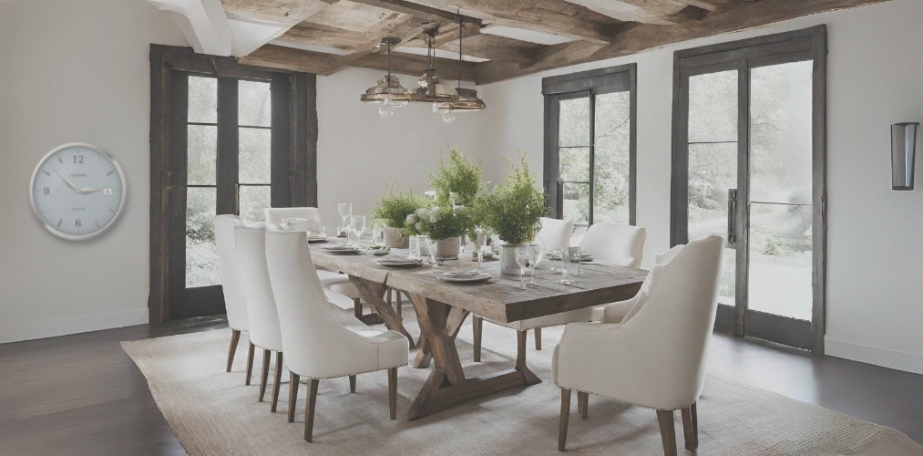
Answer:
2h52
